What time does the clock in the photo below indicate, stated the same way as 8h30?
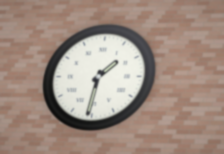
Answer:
1h31
